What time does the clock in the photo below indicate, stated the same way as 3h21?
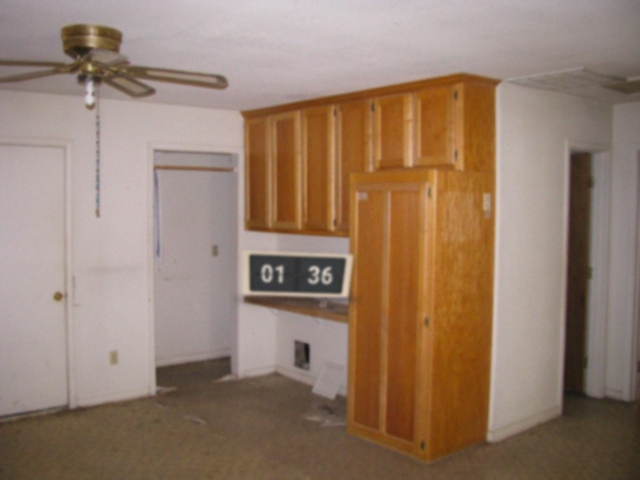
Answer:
1h36
